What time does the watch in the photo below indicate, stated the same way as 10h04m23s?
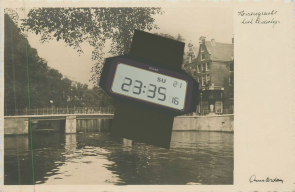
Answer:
23h35m16s
